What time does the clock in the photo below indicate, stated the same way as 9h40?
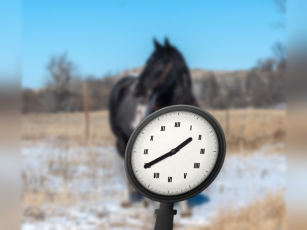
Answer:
1h40
